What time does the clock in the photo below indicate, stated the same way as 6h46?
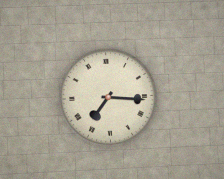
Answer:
7h16
